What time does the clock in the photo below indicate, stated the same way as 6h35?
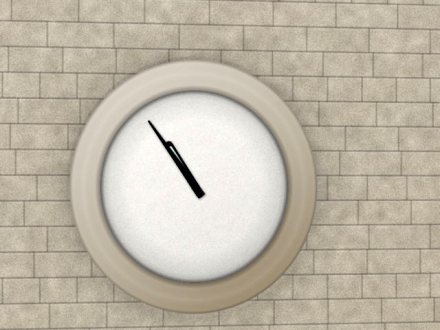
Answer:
10h54
